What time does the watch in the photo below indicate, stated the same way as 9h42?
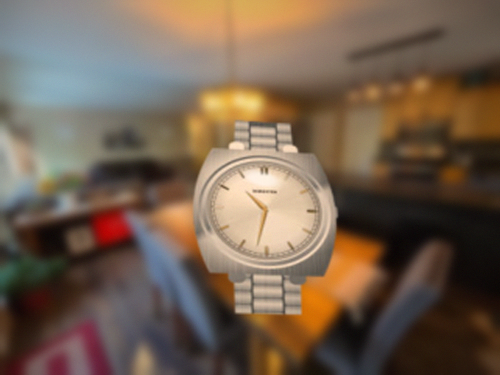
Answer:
10h32
